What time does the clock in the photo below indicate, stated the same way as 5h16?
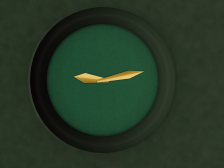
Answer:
9h13
